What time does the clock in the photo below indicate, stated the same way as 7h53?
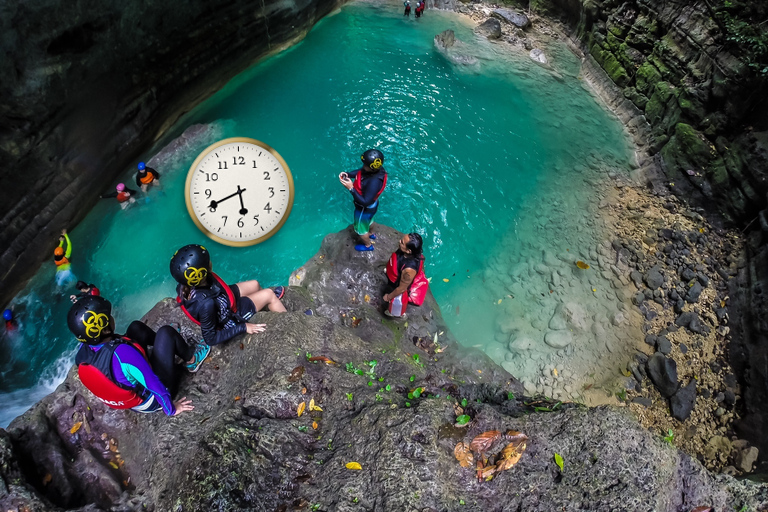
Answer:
5h41
